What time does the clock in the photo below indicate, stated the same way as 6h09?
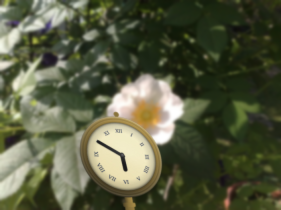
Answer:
5h50
